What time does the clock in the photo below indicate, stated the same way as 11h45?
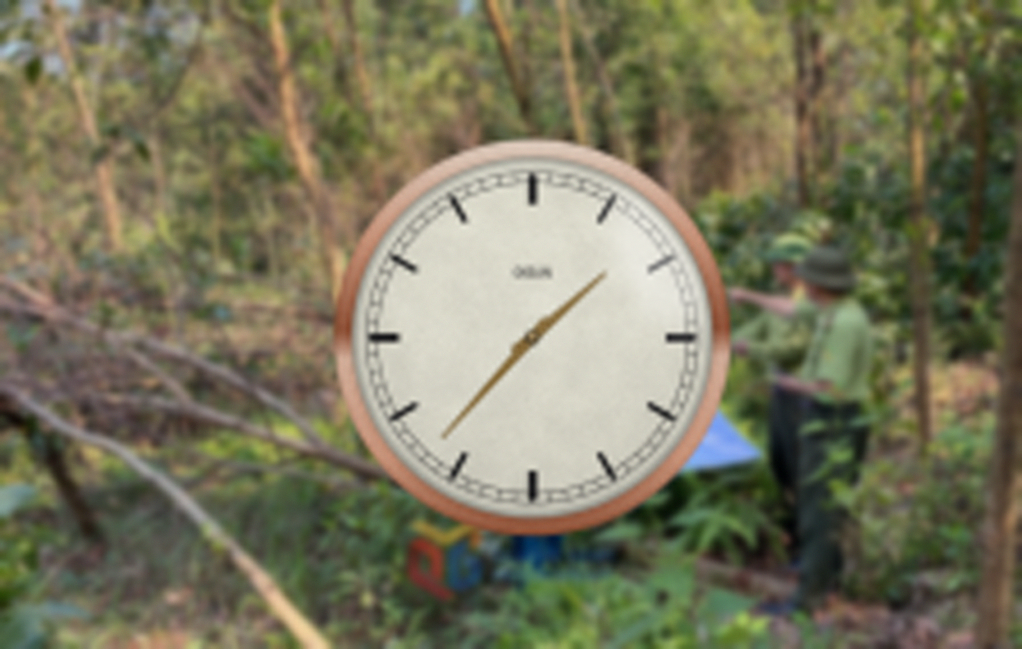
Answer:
1h37
